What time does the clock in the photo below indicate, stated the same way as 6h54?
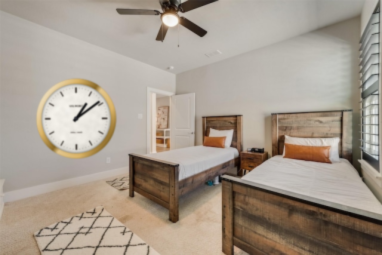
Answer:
1h09
